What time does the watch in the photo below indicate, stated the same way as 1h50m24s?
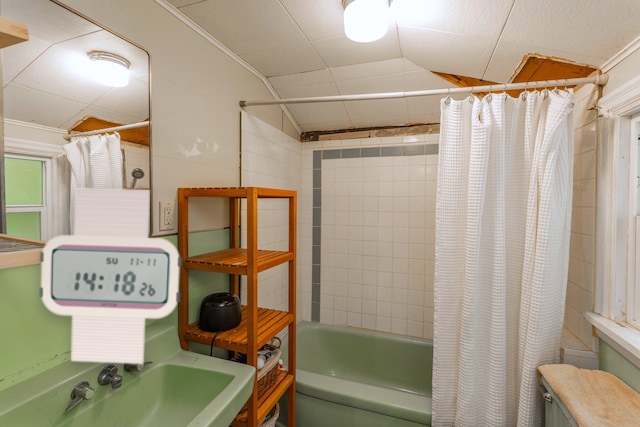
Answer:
14h18m26s
